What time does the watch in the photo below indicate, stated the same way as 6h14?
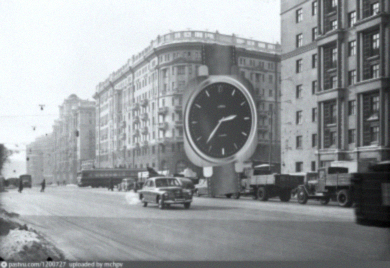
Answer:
2h37
